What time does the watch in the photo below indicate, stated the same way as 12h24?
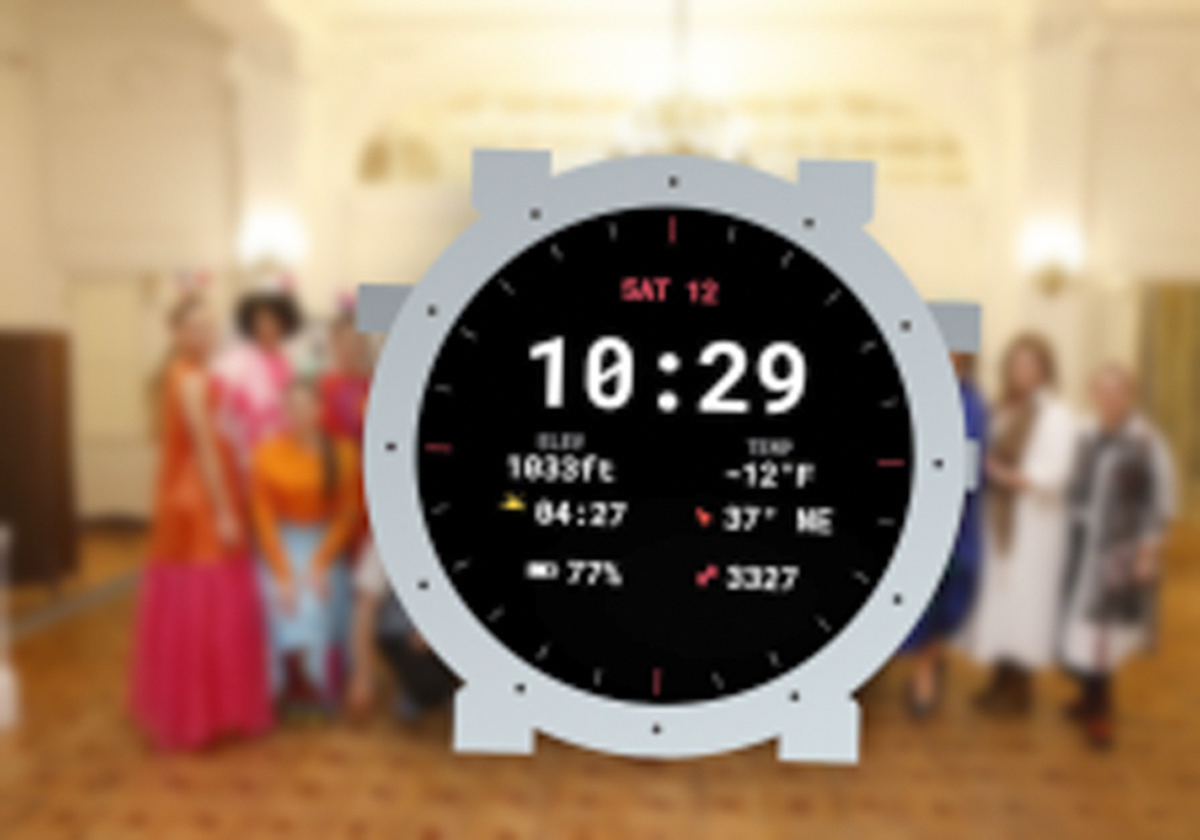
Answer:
10h29
